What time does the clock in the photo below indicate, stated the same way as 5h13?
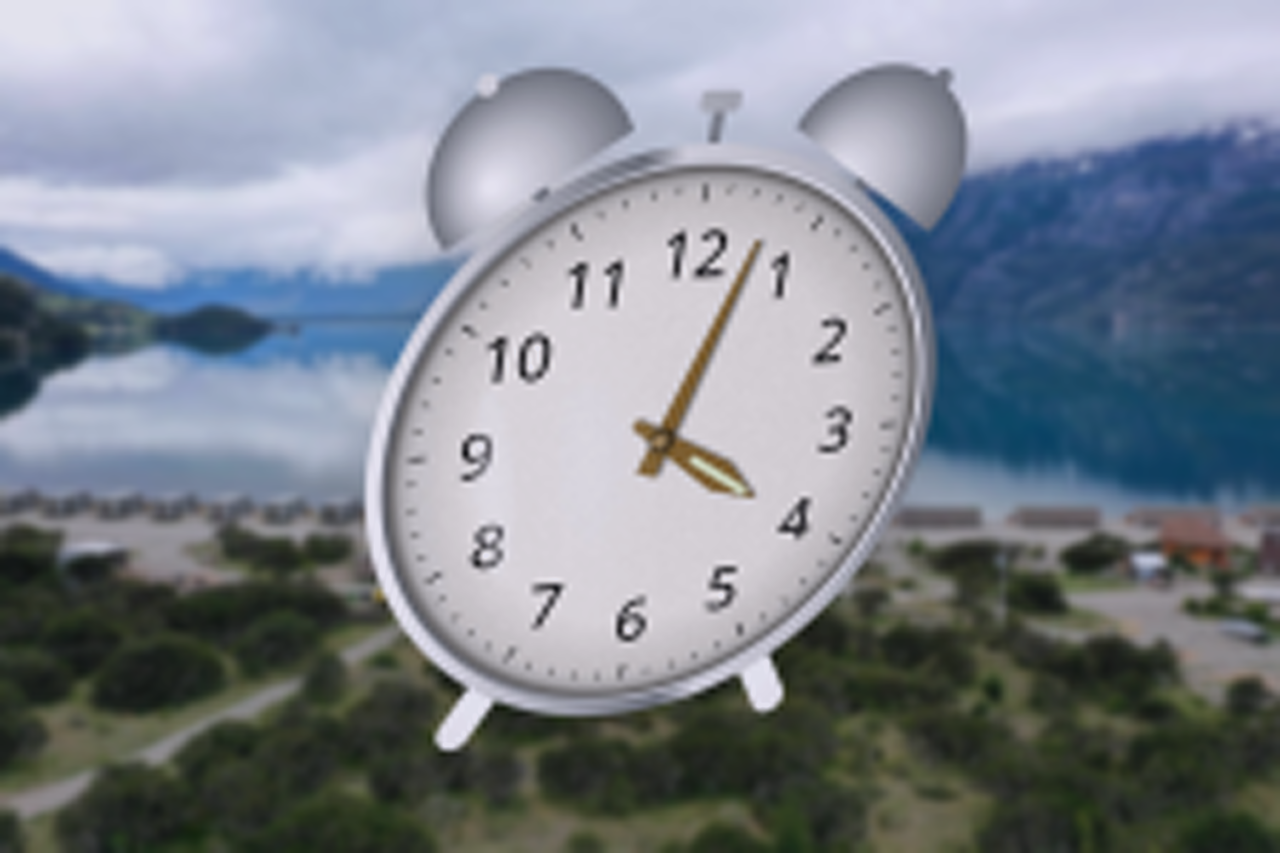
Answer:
4h03
